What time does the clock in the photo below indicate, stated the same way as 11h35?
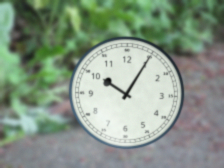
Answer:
10h05
